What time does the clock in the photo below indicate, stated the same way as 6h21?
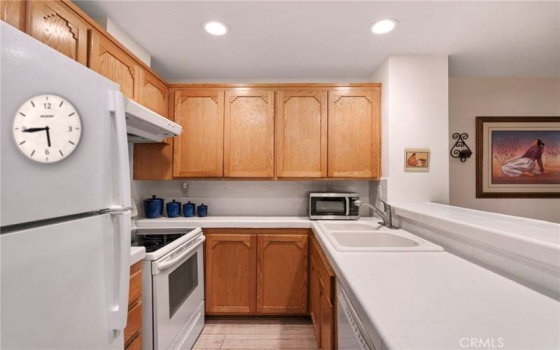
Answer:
5h44
